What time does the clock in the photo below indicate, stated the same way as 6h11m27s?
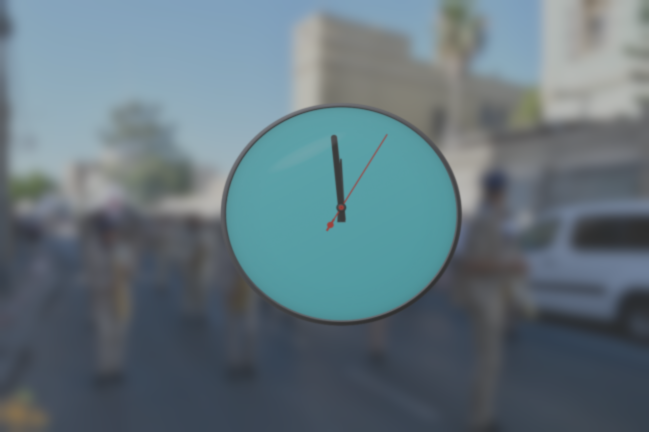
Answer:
11h59m05s
